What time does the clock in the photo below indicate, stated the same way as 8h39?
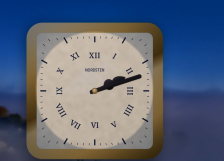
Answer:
2h12
